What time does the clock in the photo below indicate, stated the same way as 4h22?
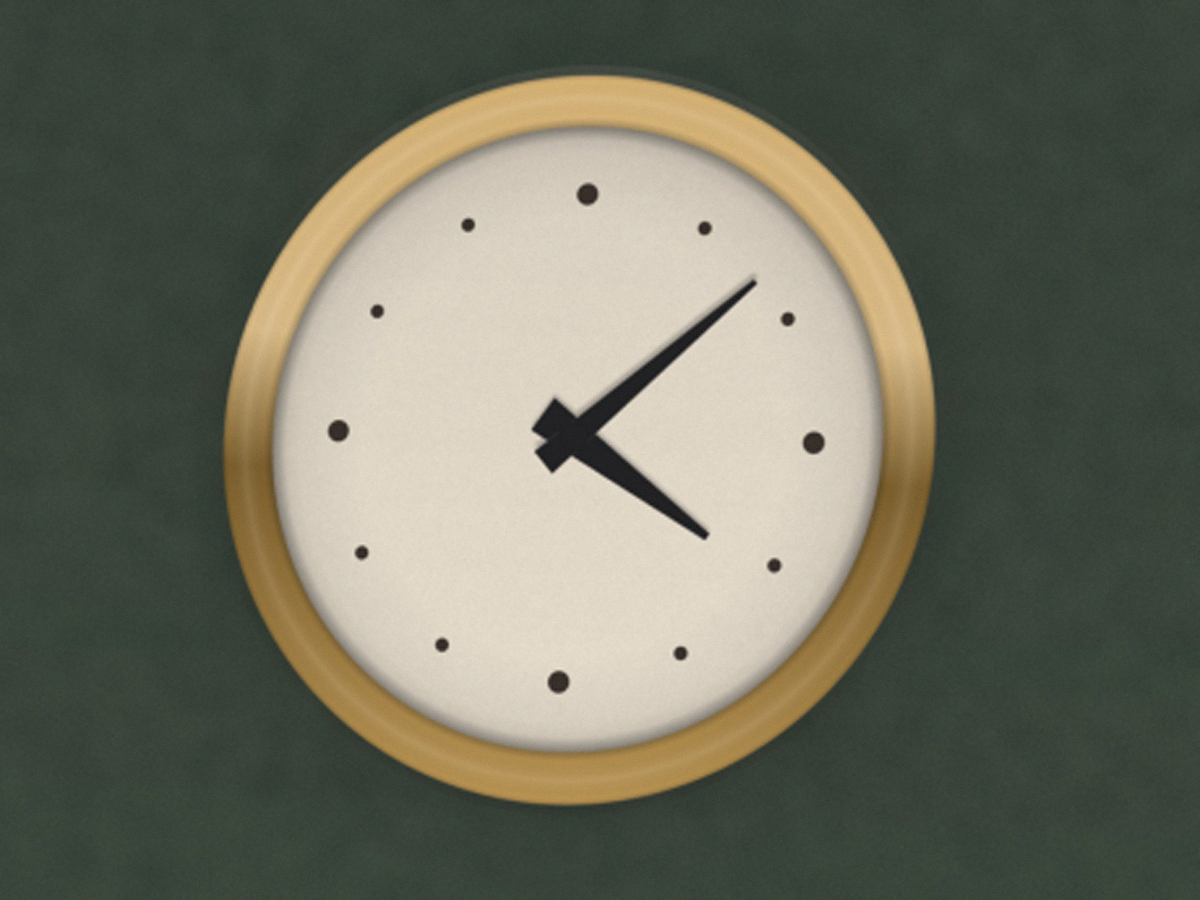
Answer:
4h08
